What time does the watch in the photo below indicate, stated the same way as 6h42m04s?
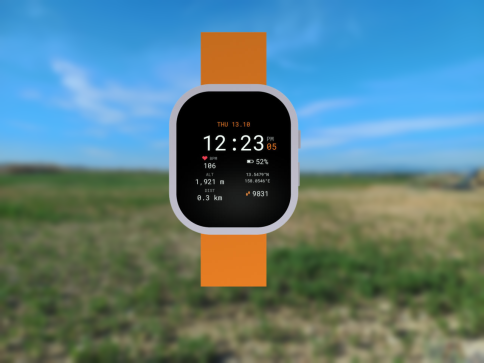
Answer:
12h23m05s
